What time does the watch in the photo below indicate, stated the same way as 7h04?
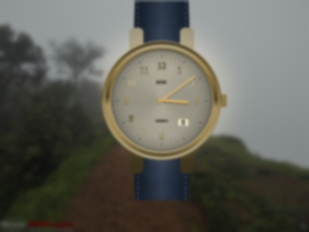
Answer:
3h09
